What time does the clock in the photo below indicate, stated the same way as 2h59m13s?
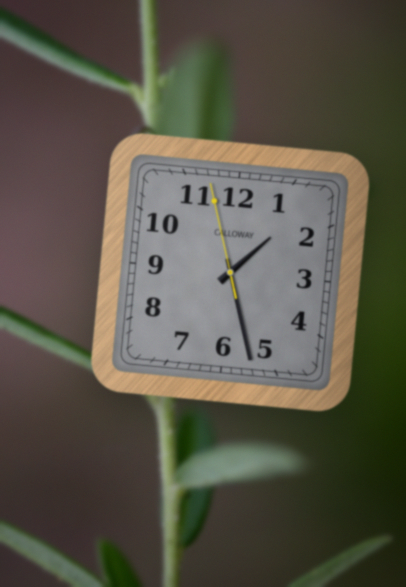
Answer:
1h26m57s
